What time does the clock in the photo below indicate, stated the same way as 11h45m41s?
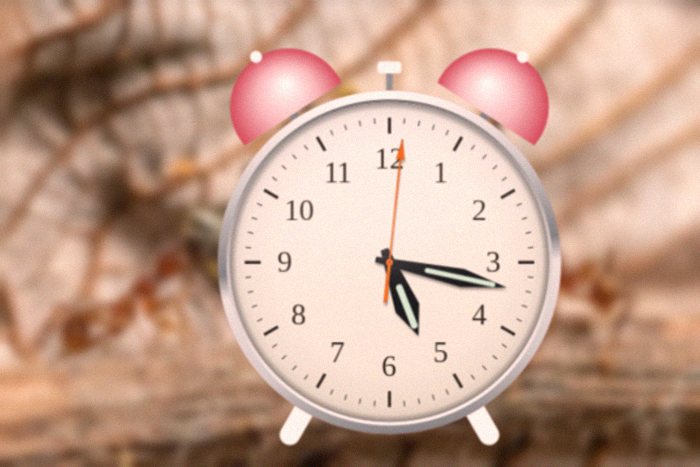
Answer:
5h17m01s
